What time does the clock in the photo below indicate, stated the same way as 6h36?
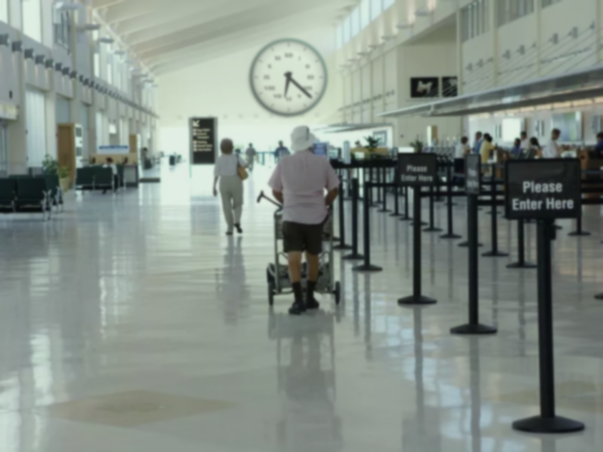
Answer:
6h22
